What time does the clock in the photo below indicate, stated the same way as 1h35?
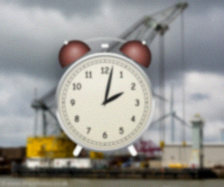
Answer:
2h02
